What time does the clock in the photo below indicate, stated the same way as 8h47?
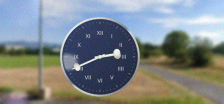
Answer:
2h41
